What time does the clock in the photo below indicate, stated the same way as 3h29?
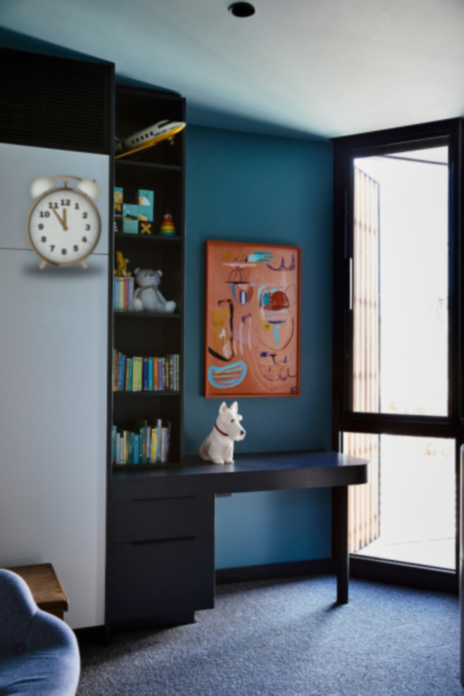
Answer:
11h54
